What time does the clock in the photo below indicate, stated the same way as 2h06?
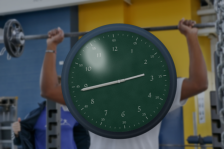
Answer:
2h44
